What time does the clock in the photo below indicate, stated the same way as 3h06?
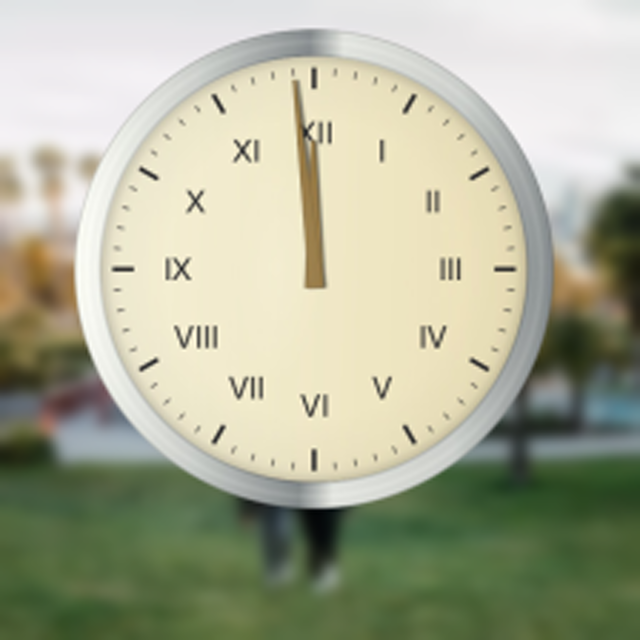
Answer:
11h59
